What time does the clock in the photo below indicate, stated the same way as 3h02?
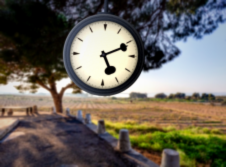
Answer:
5h11
